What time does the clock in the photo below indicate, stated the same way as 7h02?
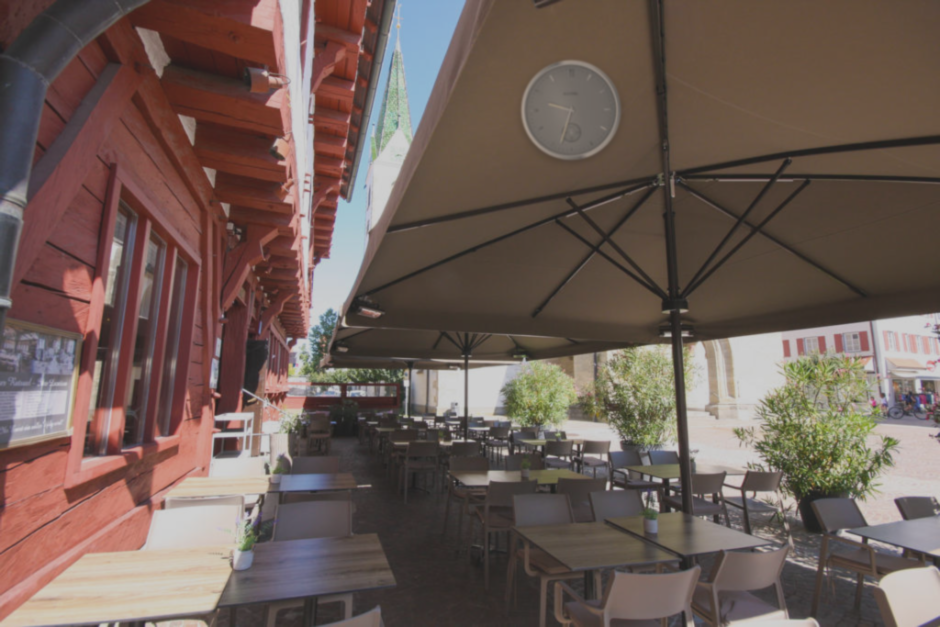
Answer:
9h33
